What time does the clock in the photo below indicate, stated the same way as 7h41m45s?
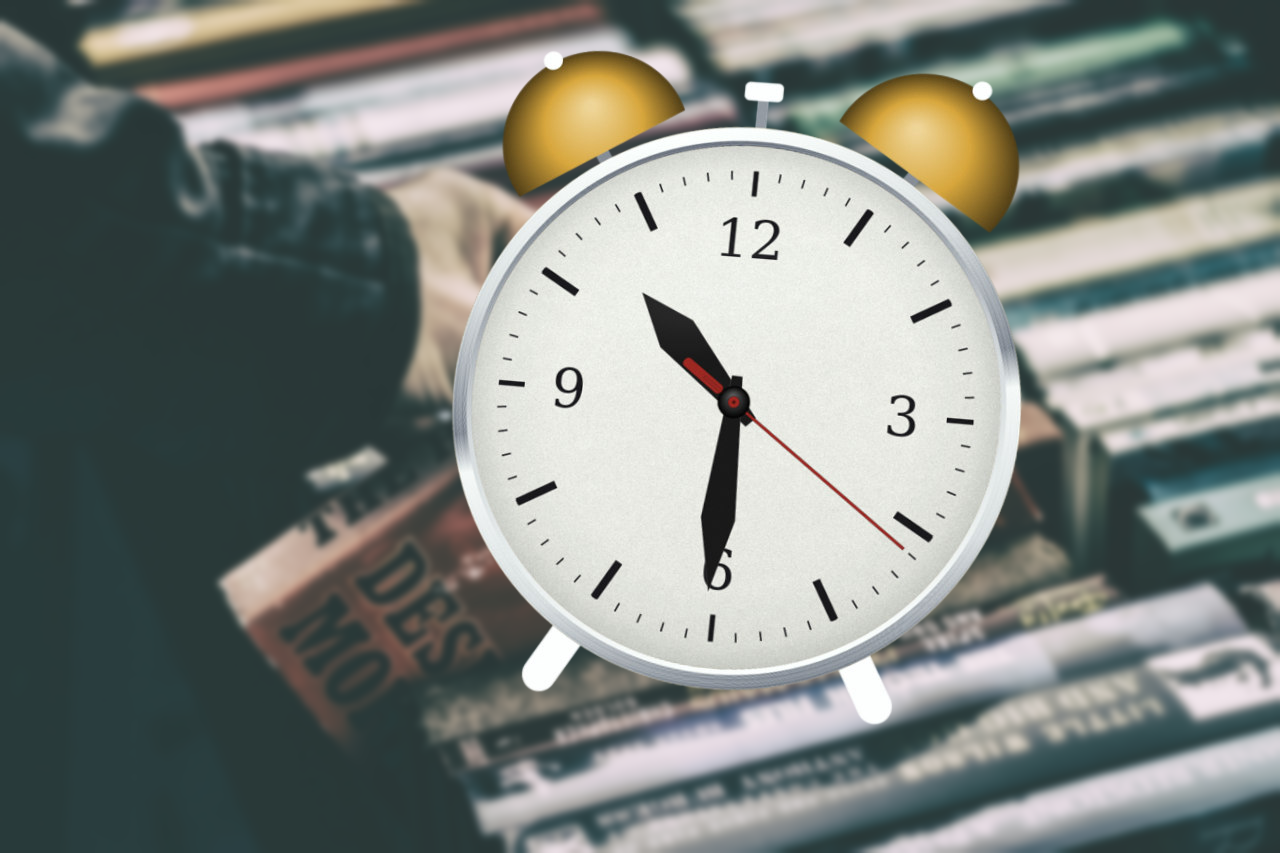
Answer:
10h30m21s
